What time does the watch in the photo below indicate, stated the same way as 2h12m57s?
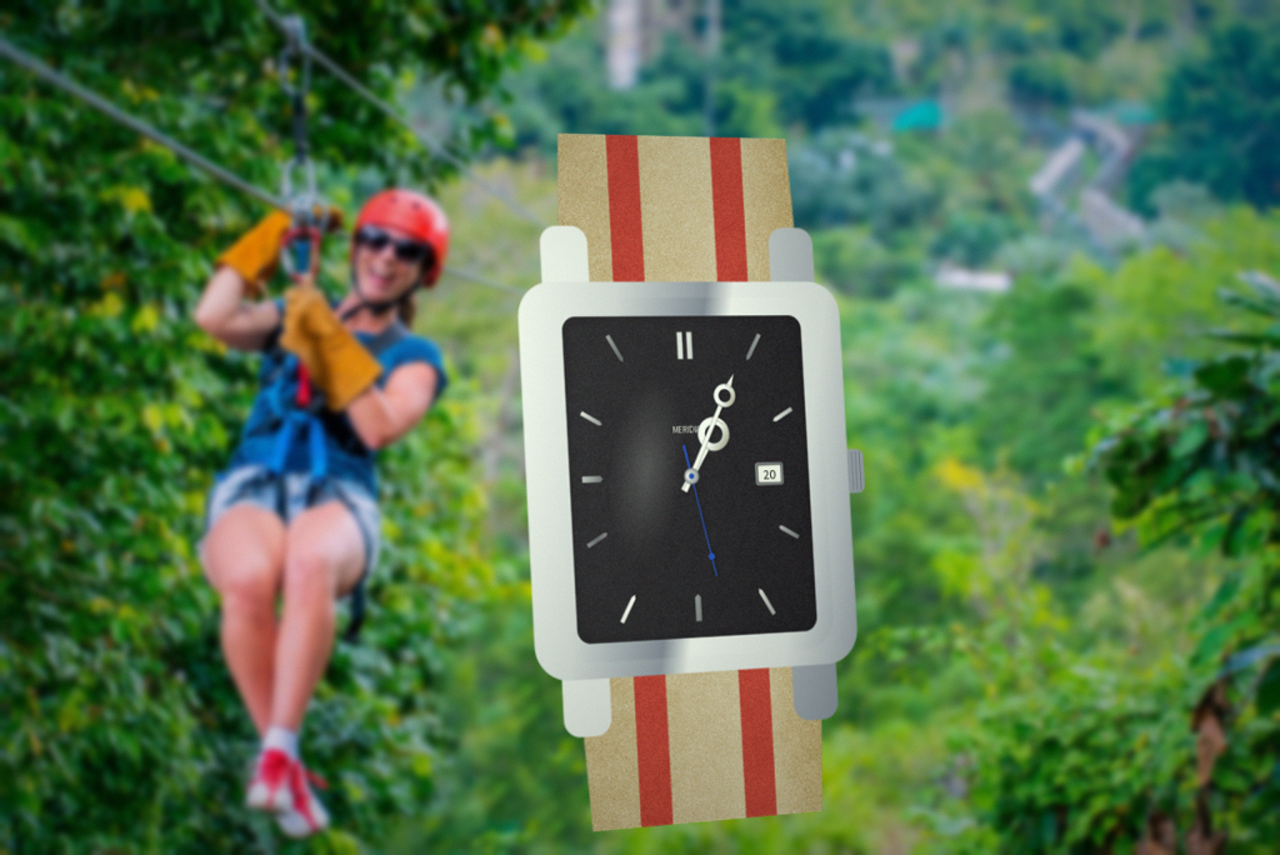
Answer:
1h04m28s
